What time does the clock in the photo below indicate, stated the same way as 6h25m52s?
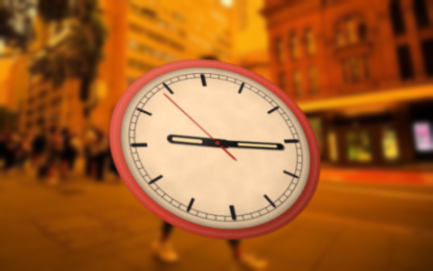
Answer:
9h15m54s
